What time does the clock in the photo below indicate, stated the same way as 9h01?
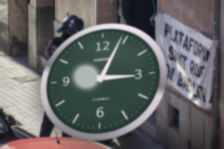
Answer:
3h04
